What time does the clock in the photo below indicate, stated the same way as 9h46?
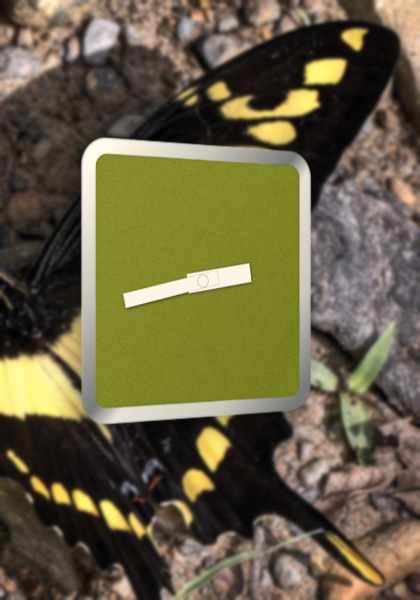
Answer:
2h43
